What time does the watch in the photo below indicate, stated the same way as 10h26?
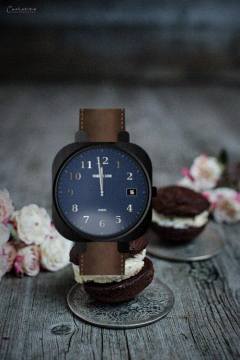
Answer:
11h59
